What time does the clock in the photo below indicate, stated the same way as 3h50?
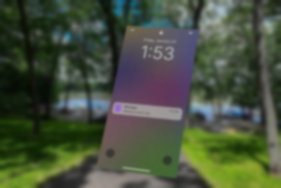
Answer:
1h53
